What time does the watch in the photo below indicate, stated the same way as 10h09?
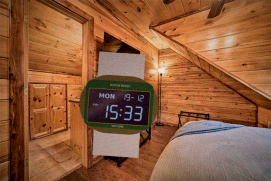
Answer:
15h33
